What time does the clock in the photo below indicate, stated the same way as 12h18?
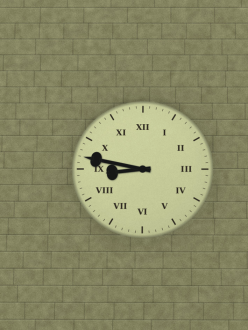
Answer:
8h47
